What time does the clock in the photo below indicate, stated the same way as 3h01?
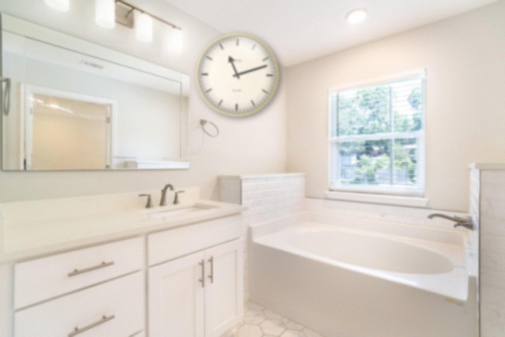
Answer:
11h12
